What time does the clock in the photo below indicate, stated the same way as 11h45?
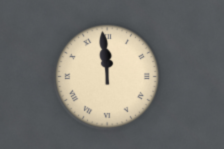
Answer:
11h59
